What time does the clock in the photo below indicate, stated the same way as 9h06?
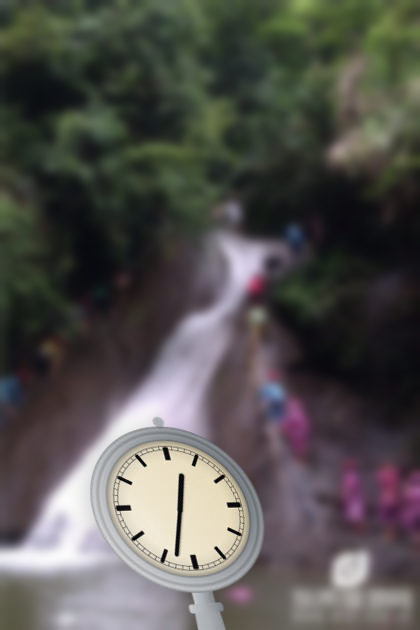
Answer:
12h33
